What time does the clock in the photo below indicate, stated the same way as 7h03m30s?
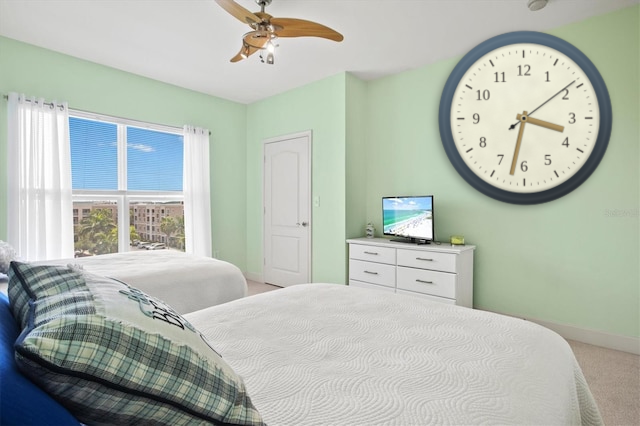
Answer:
3h32m09s
